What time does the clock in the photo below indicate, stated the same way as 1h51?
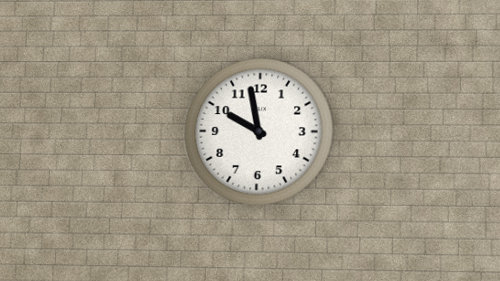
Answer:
9h58
